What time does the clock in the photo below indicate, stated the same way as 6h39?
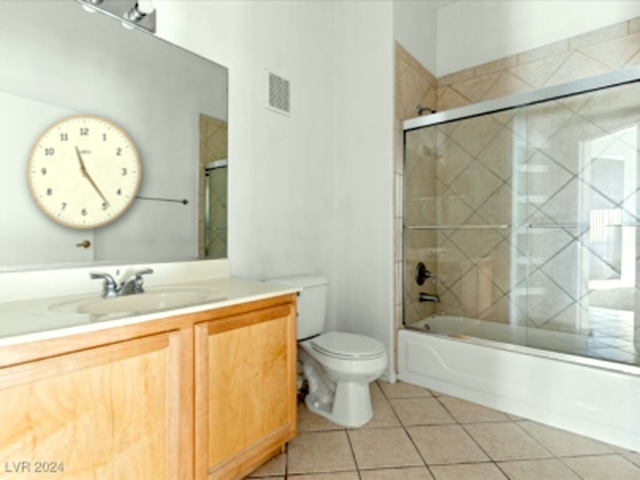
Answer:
11h24
